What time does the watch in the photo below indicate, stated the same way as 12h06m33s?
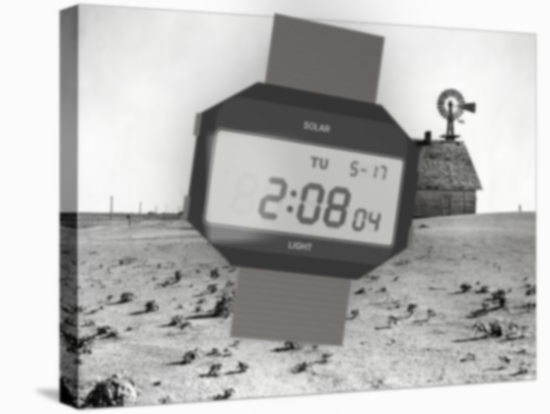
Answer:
2h08m04s
